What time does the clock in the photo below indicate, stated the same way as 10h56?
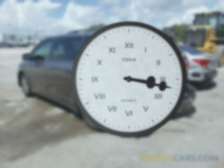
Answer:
3h17
